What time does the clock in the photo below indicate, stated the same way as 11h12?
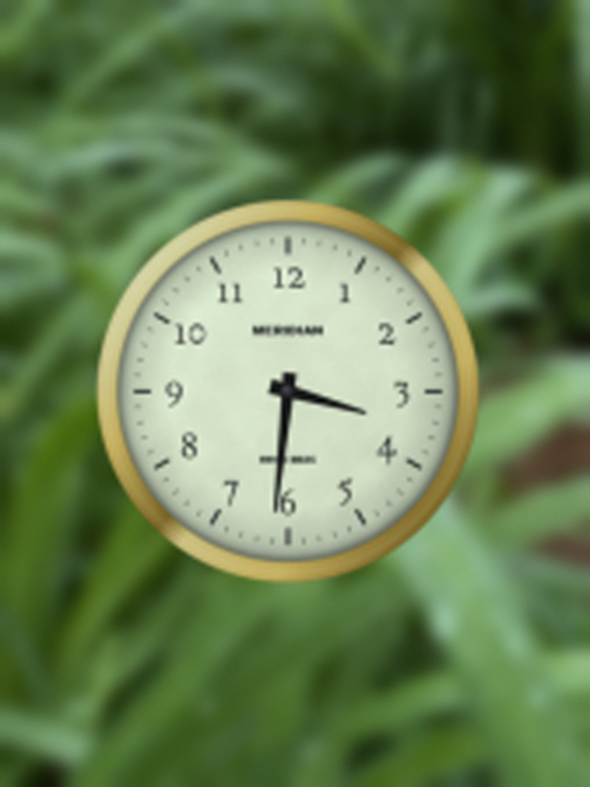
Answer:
3h31
